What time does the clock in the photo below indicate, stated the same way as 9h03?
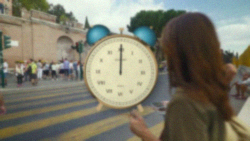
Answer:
12h00
